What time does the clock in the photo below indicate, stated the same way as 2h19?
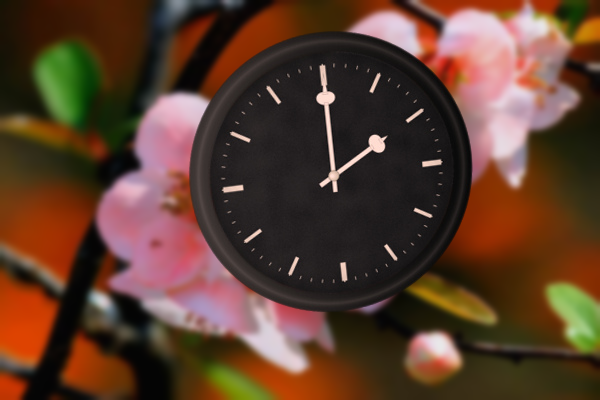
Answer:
2h00
